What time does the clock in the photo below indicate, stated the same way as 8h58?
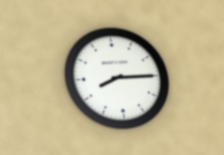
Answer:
8h15
